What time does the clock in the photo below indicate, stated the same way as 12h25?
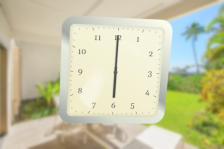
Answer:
6h00
